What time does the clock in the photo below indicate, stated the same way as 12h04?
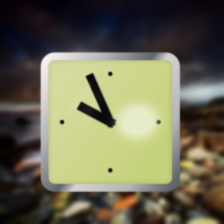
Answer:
9h56
